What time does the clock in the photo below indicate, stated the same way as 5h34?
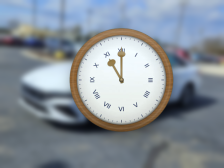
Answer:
11h00
